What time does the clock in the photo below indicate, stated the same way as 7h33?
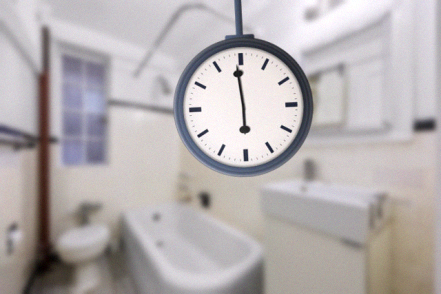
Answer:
5h59
